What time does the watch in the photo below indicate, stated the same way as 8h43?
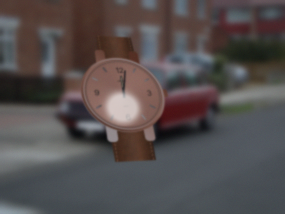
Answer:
12h02
